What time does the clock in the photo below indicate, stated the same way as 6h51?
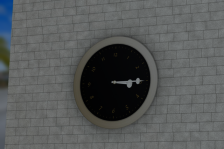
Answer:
3h15
